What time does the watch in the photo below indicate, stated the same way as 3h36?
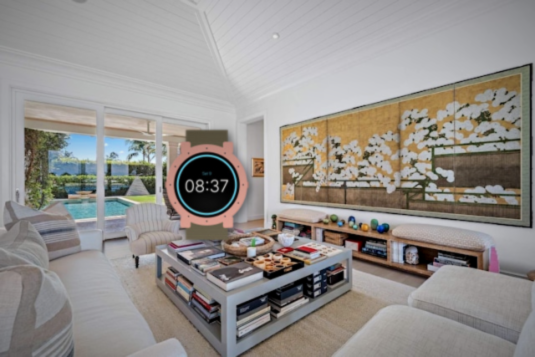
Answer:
8h37
